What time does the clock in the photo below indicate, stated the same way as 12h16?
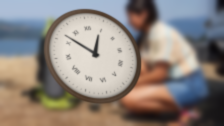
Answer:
12h52
